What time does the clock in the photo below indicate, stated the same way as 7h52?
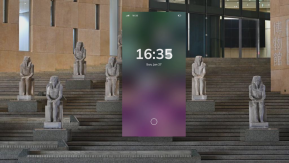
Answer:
16h35
